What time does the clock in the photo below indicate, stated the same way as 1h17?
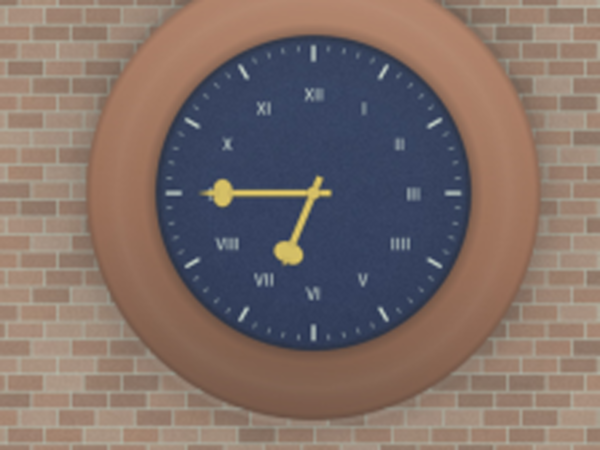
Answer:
6h45
